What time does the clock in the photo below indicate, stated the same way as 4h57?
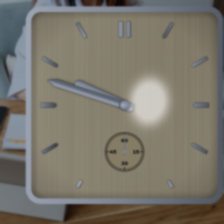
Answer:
9h48
